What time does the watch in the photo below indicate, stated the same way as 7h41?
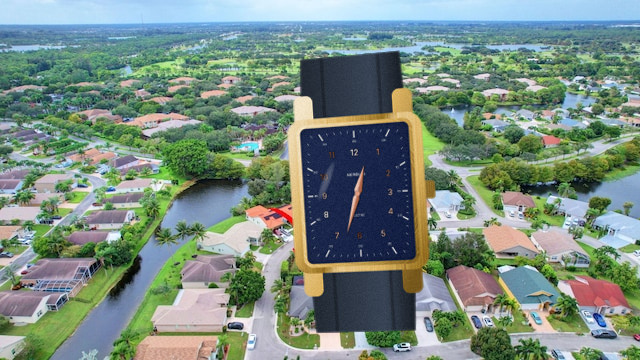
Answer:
12h33
